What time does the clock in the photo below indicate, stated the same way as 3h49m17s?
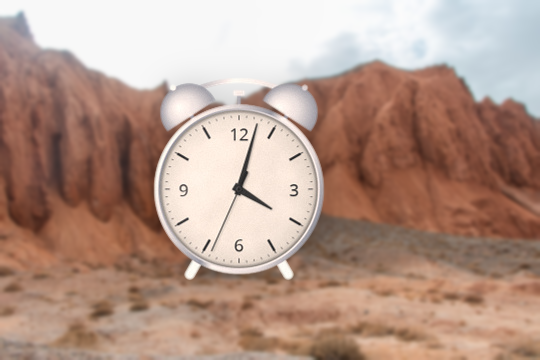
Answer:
4h02m34s
